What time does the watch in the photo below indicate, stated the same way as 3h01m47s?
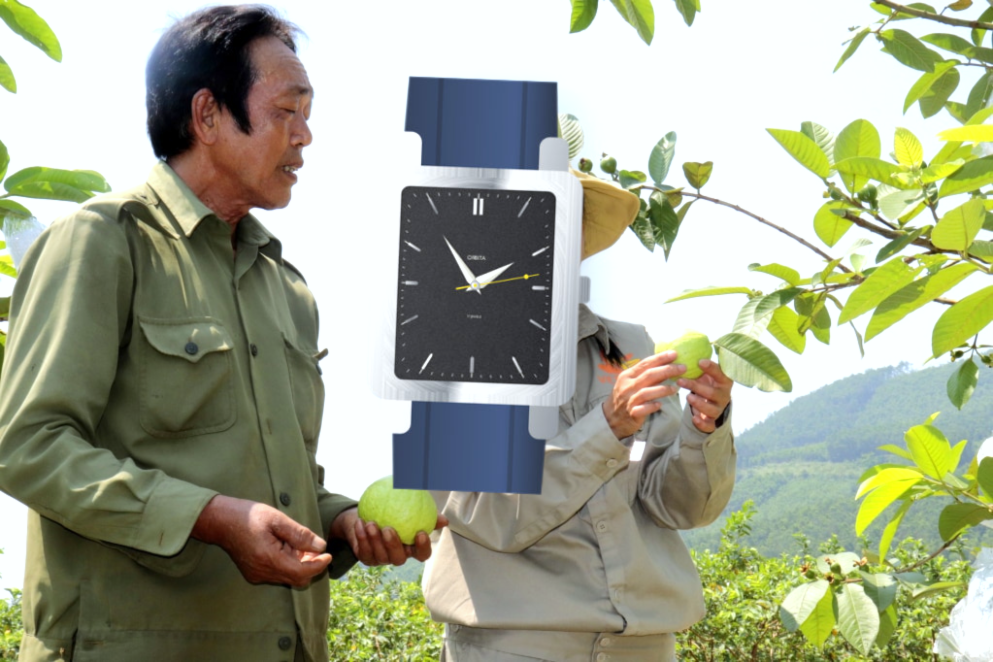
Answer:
1h54m13s
